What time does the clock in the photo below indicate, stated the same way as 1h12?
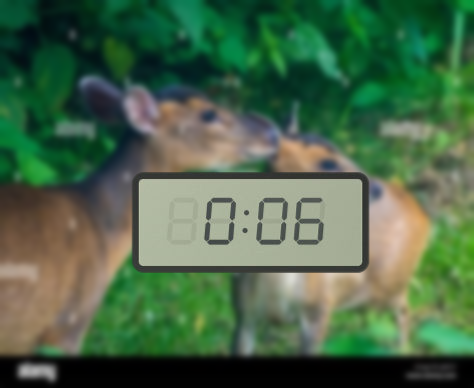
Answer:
0h06
